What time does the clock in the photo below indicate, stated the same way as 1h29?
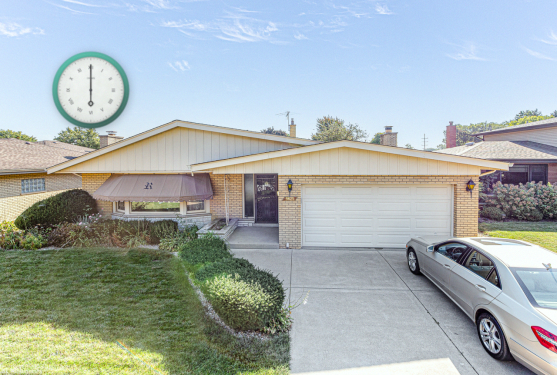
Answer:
6h00
